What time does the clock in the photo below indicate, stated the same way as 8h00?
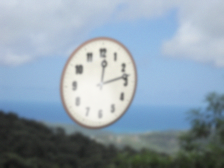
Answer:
12h13
